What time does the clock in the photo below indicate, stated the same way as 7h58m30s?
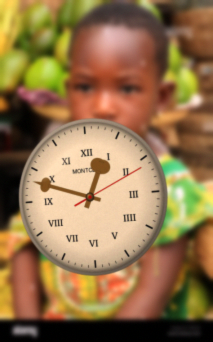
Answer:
12h48m11s
